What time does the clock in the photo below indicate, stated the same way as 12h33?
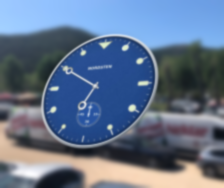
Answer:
6h50
